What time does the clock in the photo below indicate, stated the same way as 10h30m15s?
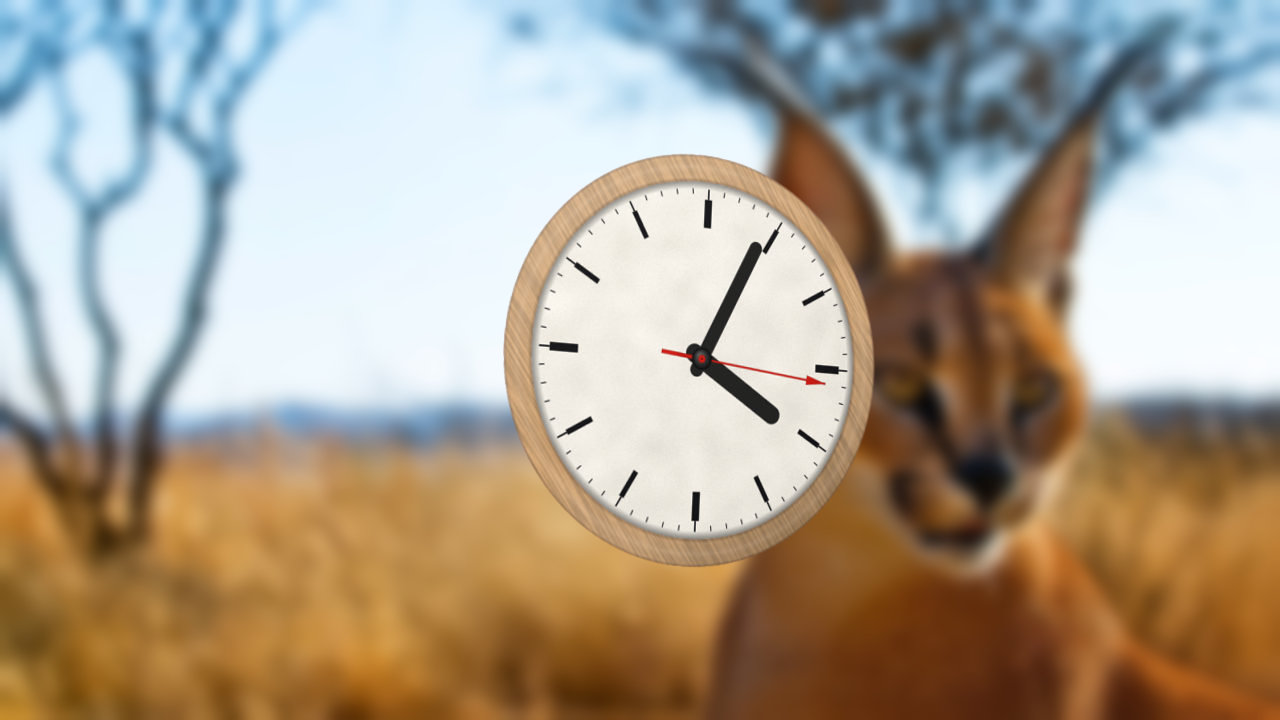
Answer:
4h04m16s
